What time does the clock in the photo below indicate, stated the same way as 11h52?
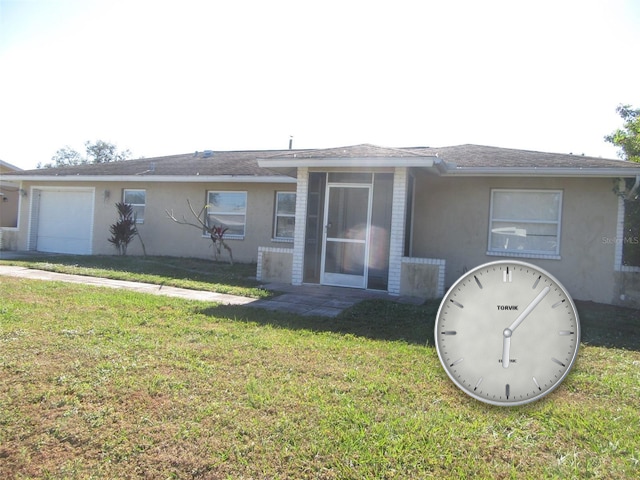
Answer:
6h07
